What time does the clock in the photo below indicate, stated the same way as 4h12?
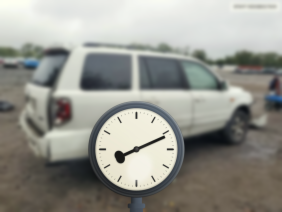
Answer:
8h11
